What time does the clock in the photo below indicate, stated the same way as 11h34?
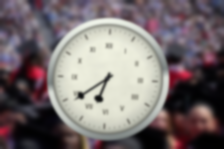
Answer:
6h39
